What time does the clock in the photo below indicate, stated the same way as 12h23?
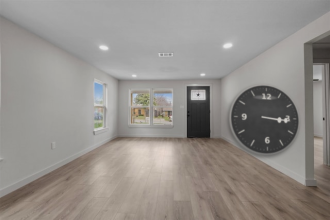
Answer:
3h16
